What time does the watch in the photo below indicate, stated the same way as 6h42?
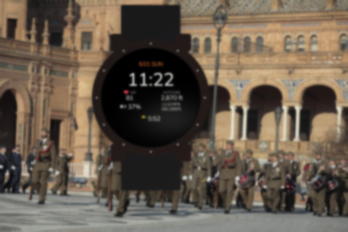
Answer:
11h22
